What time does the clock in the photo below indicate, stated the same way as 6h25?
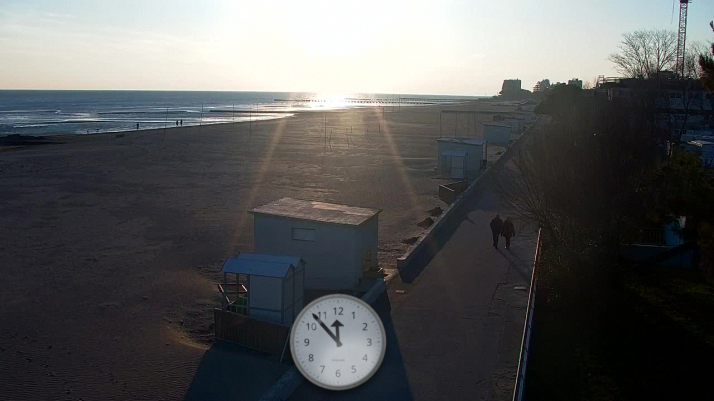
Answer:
11h53
